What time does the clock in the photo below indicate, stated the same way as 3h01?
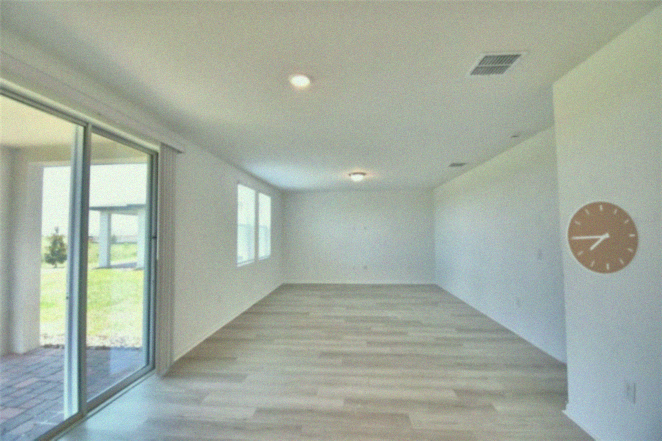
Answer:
7h45
